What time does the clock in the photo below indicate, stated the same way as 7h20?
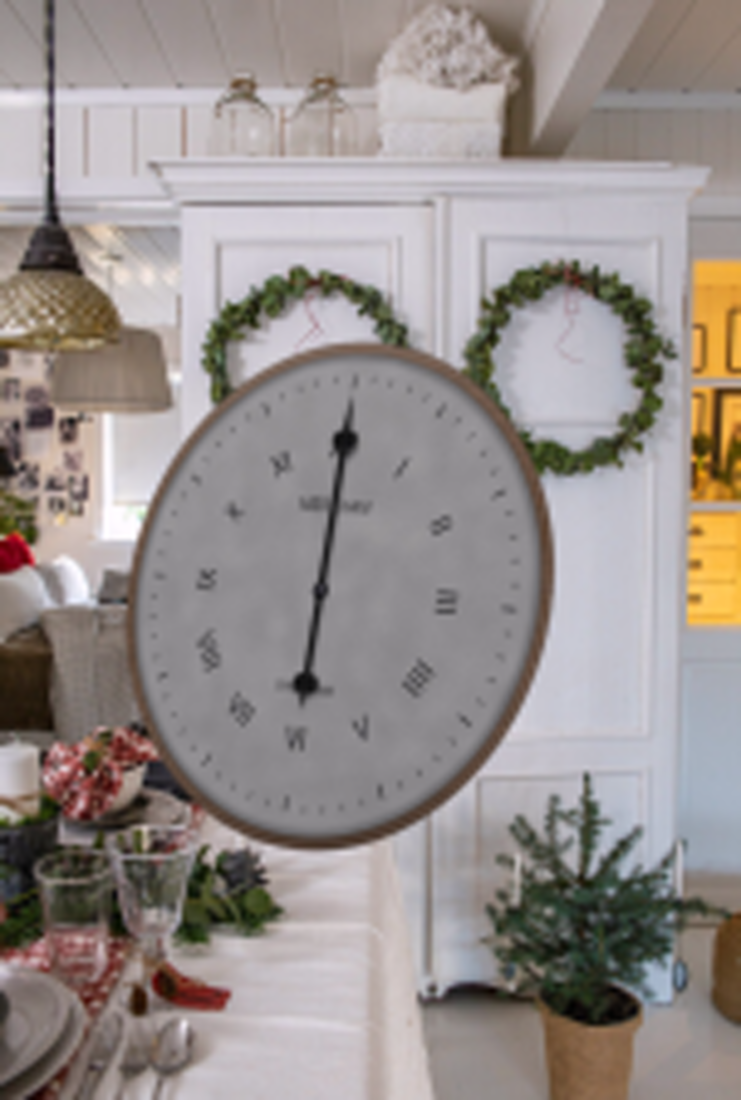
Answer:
6h00
